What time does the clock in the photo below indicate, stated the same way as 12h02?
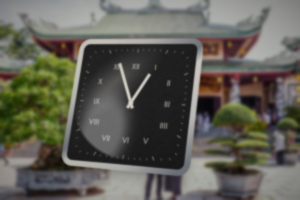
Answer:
12h56
